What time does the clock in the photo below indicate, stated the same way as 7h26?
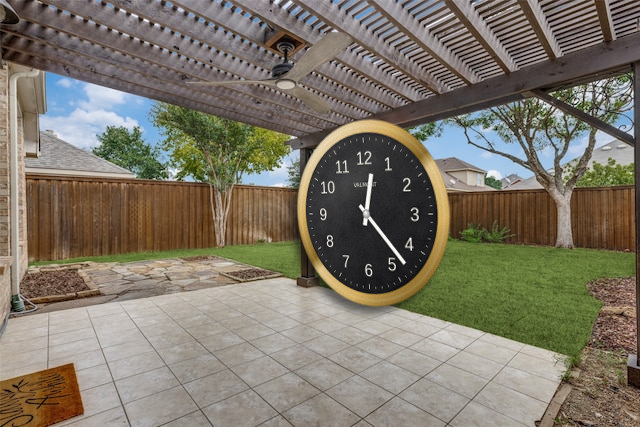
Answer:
12h23
